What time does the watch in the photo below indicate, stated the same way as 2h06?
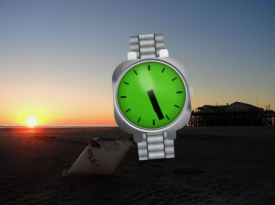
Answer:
5h27
